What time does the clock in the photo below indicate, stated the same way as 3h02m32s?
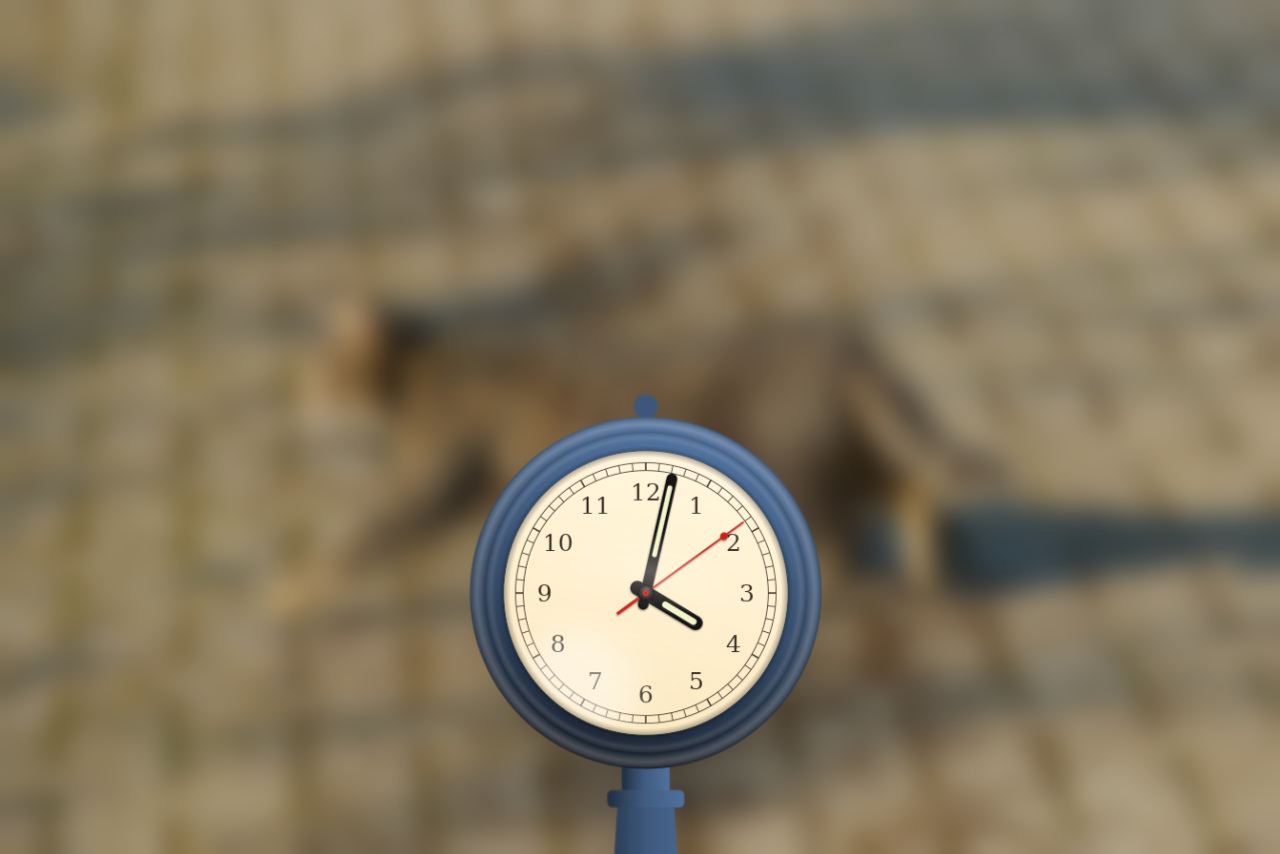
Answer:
4h02m09s
